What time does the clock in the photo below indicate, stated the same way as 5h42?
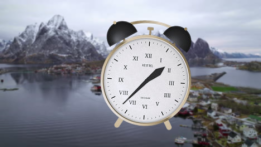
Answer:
1h37
